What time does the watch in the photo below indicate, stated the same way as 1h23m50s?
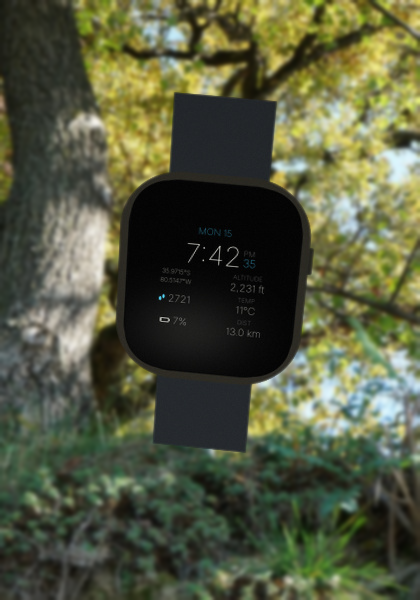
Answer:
7h42m35s
